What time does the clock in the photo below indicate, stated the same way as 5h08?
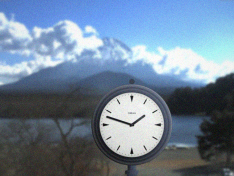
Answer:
1h48
